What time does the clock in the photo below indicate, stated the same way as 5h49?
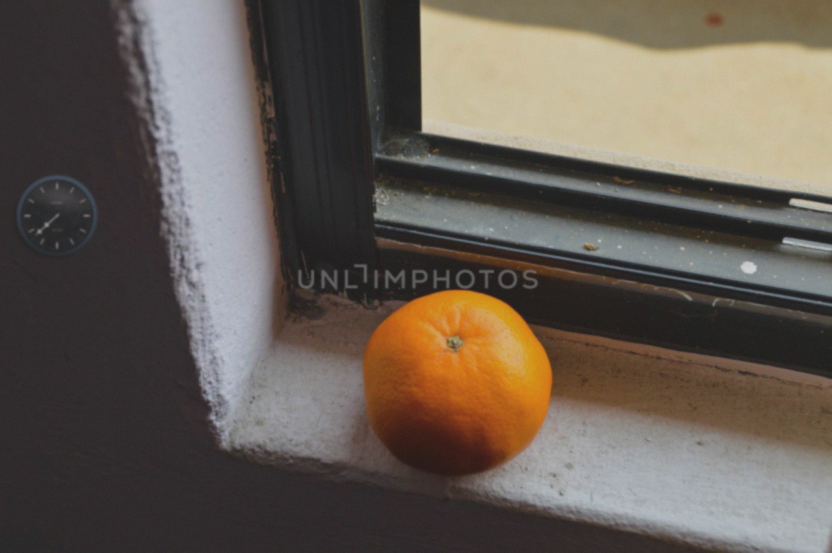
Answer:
7h38
